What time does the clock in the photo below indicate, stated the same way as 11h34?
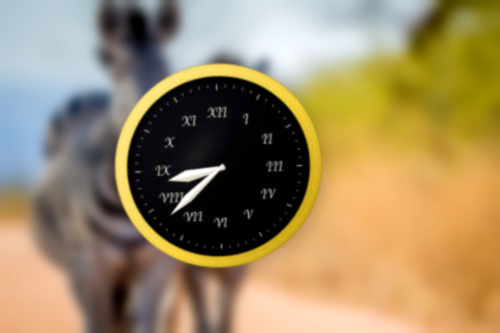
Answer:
8h38
